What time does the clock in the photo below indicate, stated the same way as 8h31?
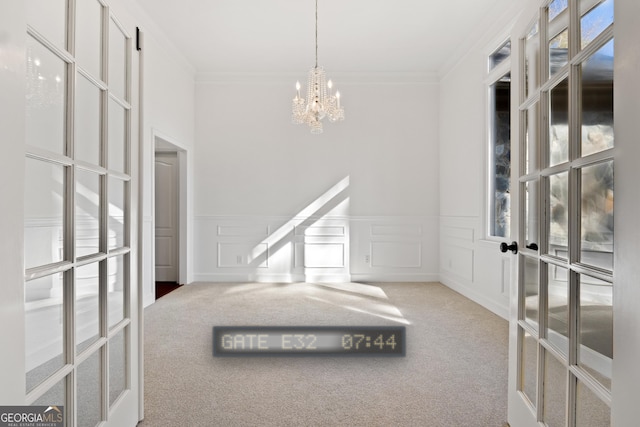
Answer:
7h44
